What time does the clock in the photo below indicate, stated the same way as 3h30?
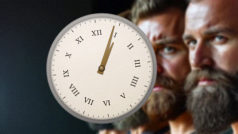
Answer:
1h04
